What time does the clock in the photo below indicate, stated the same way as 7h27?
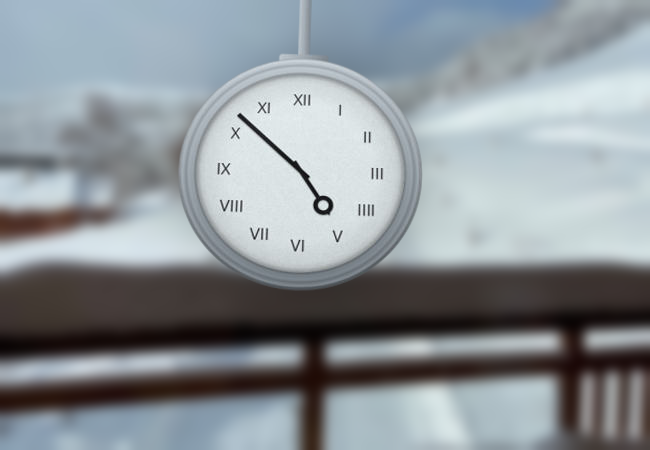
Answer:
4h52
